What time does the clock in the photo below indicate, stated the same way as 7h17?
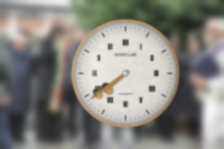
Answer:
7h39
